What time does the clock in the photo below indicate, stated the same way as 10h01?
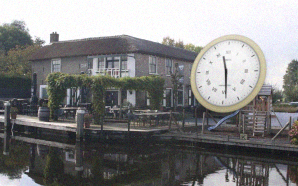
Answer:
11h29
